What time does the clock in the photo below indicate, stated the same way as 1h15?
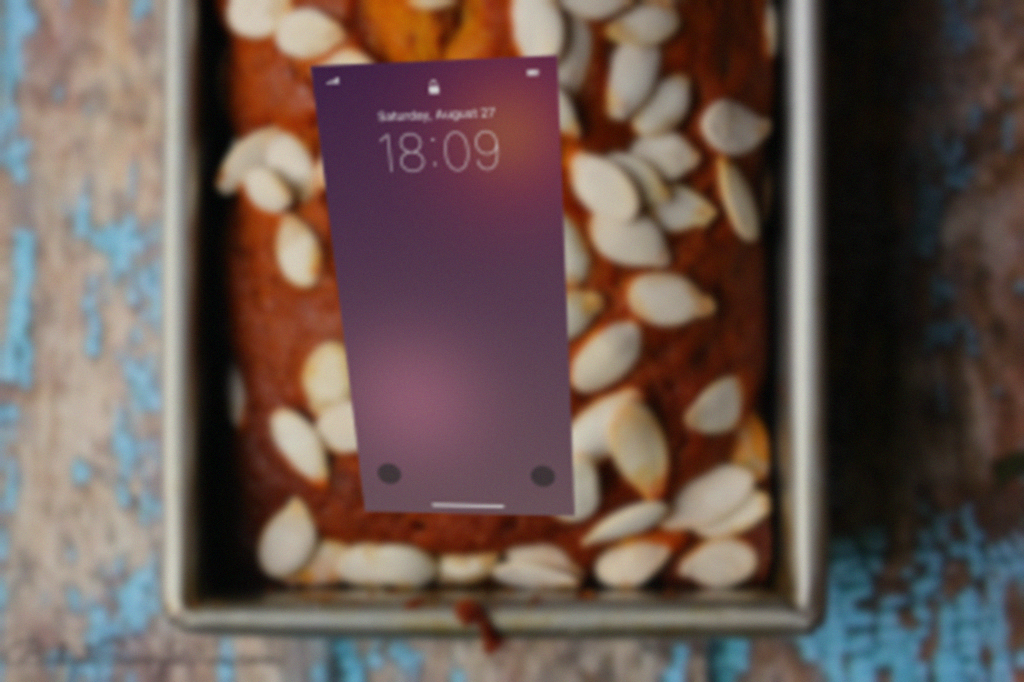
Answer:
18h09
